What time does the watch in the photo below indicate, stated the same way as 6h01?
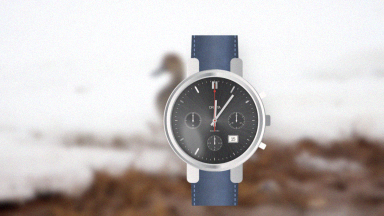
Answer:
12h06
